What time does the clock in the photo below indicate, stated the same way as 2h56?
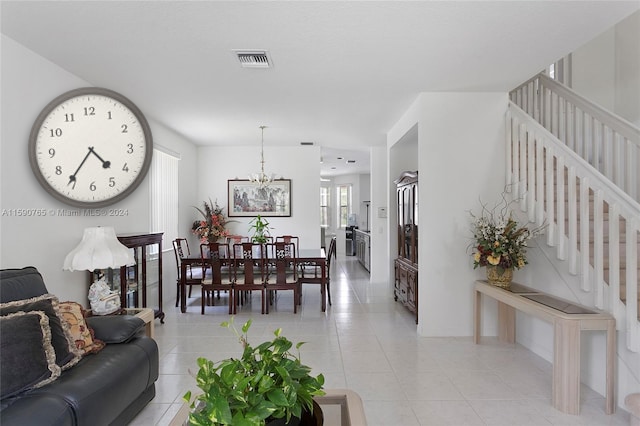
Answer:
4h36
